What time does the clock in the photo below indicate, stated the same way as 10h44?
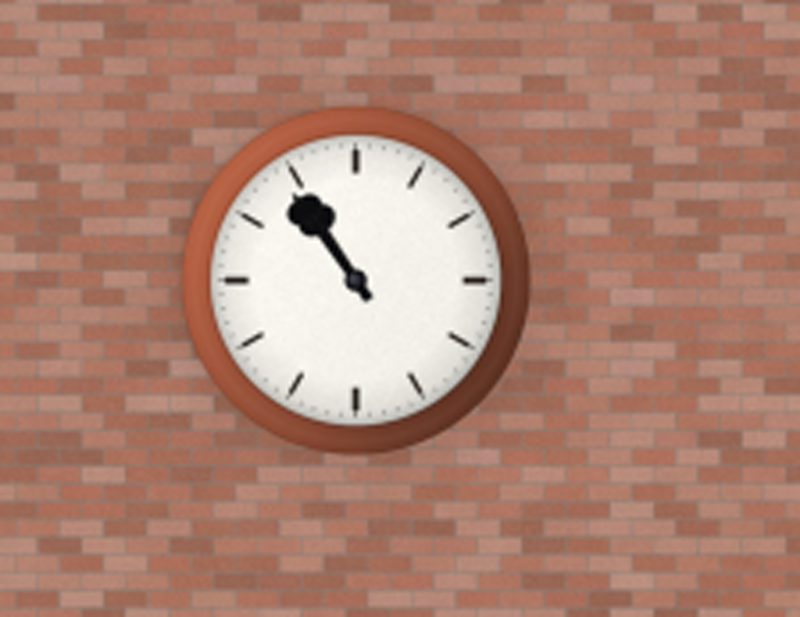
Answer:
10h54
